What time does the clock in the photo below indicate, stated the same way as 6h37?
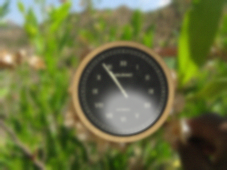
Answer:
10h54
